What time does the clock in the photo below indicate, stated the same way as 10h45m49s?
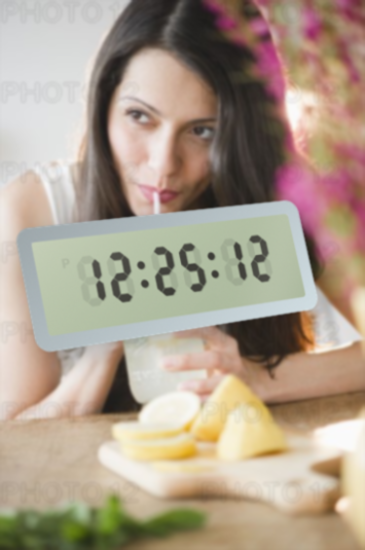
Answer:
12h25m12s
